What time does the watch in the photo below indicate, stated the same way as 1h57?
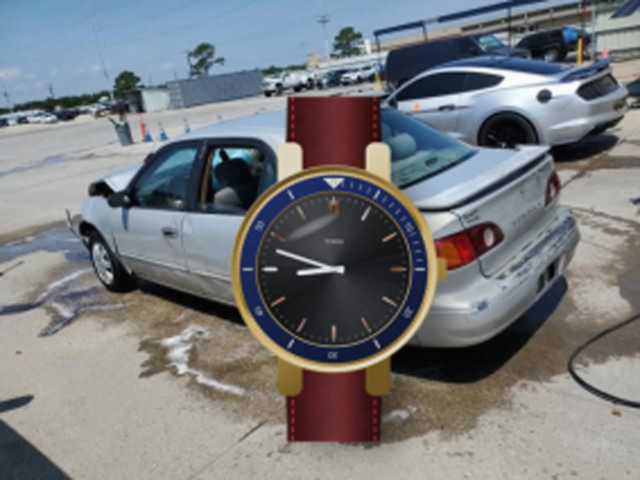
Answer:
8h48
